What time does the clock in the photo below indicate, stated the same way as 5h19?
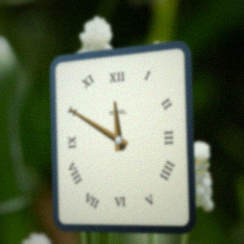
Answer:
11h50
